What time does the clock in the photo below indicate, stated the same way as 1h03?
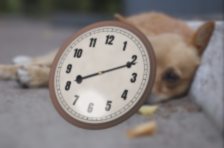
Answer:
8h11
